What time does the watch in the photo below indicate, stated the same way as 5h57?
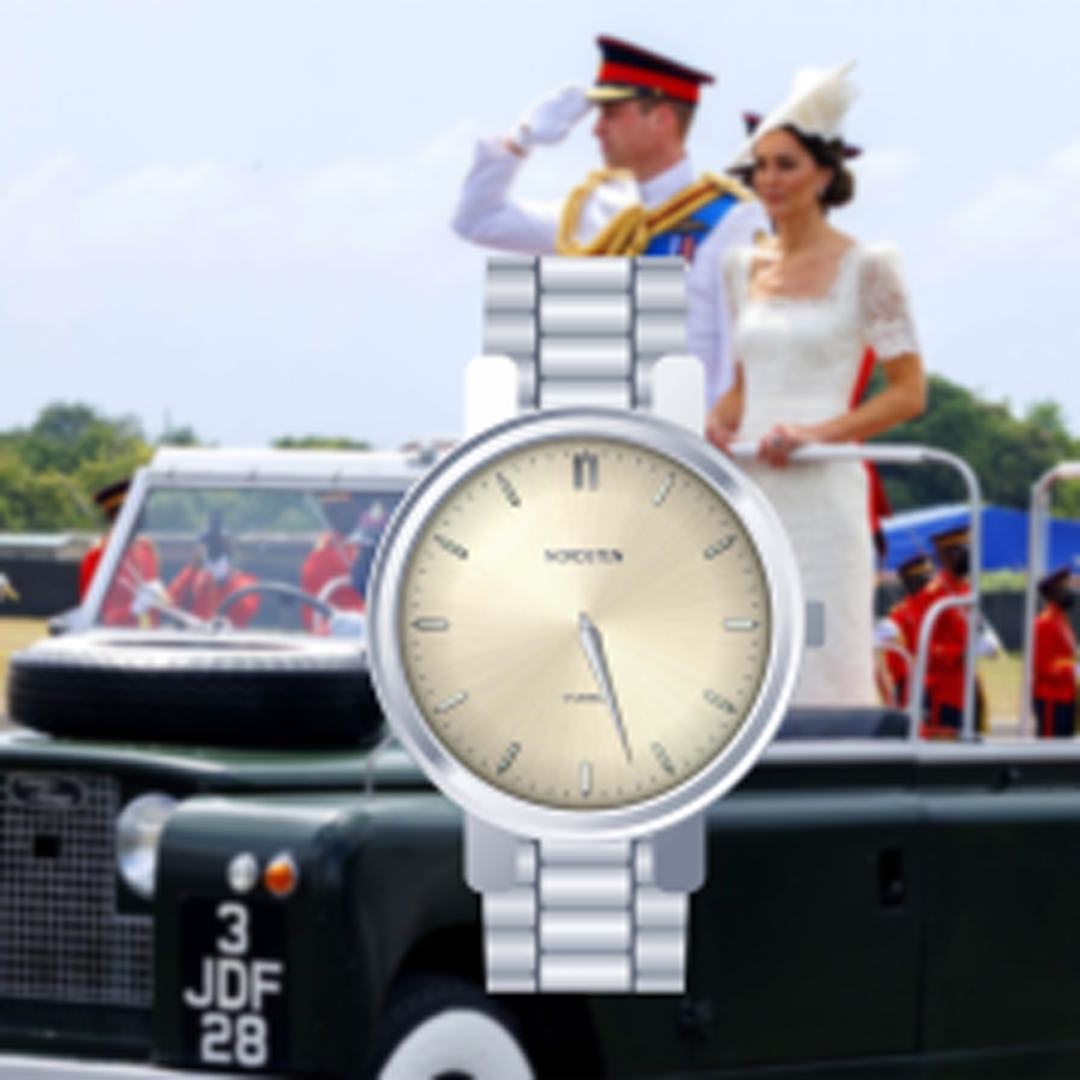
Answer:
5h27
